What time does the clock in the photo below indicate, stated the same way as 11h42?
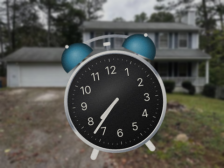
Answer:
7h37
